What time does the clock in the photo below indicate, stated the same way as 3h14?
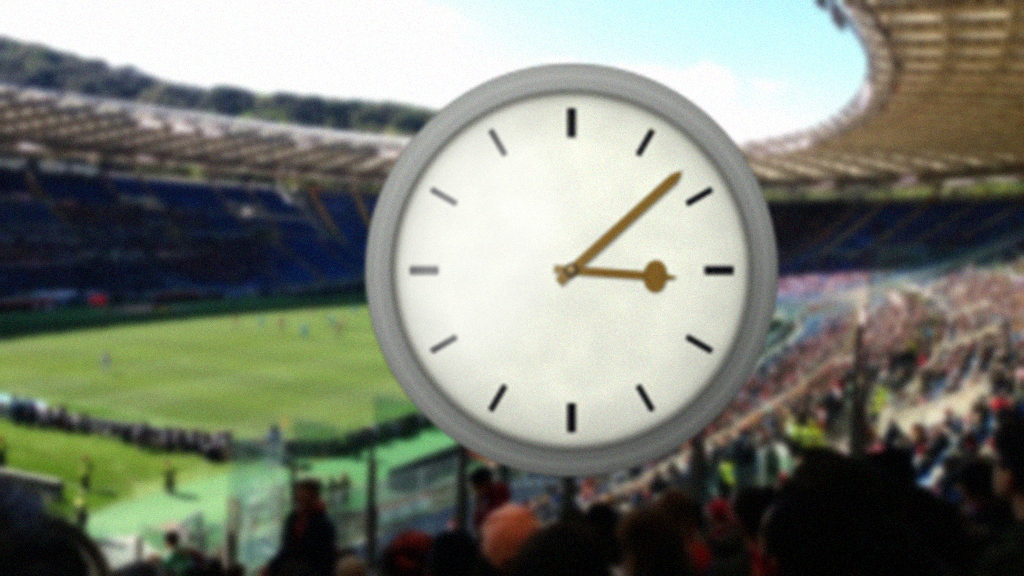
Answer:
3h08
